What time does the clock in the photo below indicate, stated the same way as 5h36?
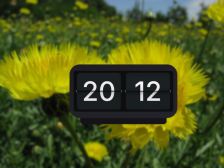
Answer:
20h12
